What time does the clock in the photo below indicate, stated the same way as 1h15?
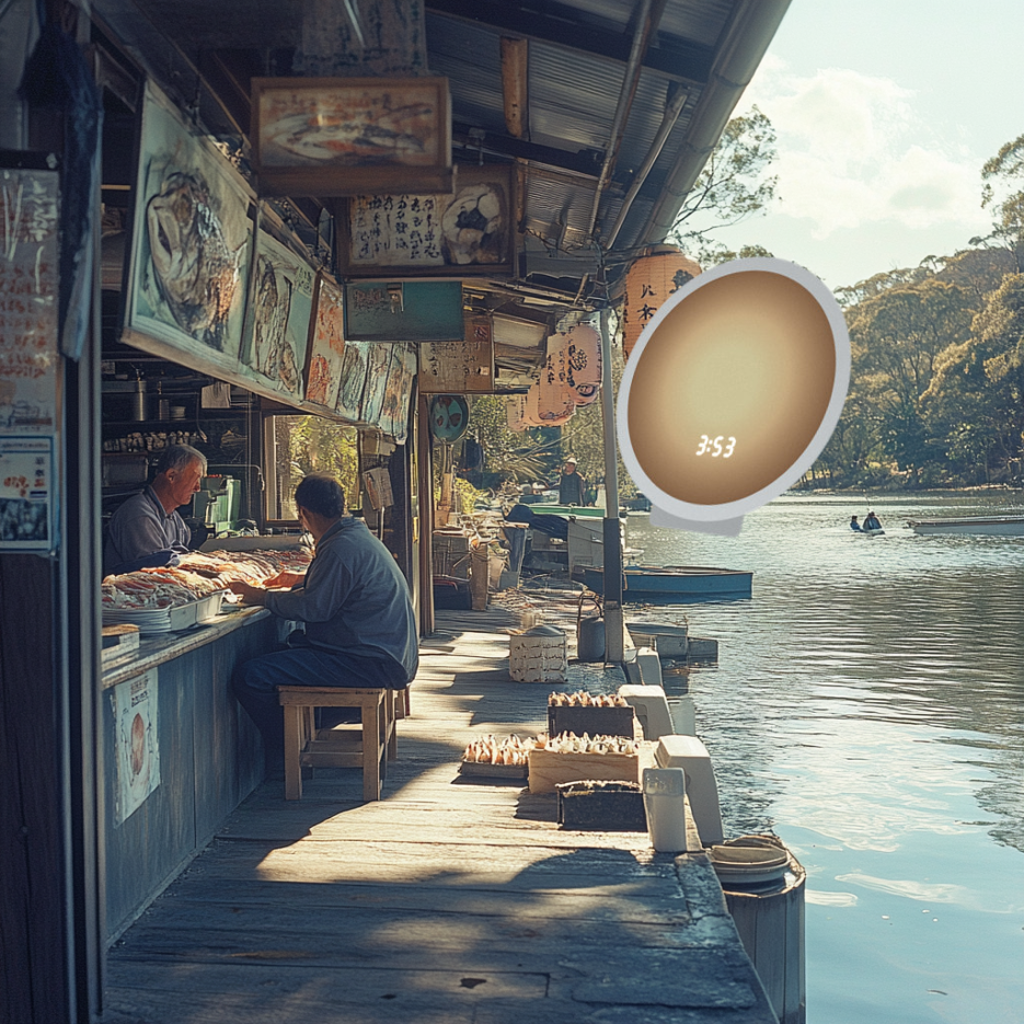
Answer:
3h53
